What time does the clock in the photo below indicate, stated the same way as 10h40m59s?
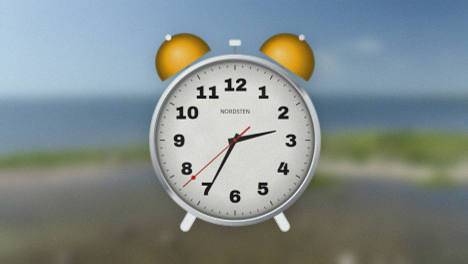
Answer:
2h34m38s
